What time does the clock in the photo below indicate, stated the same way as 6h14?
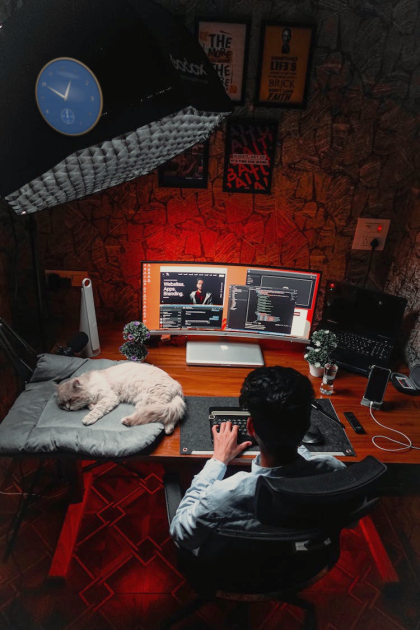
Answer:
12h50
